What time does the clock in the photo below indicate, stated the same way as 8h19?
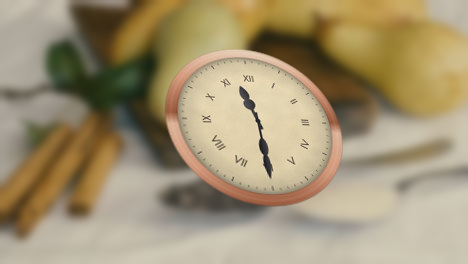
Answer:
11h30
